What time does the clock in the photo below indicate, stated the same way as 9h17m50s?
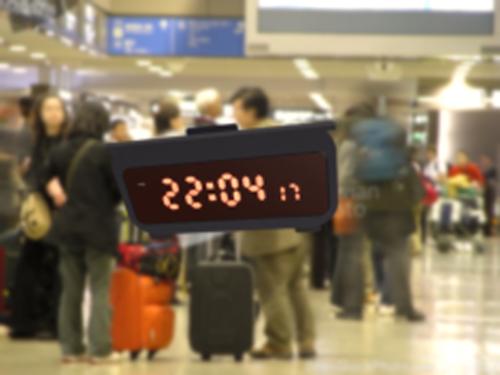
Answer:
22h04m17s
